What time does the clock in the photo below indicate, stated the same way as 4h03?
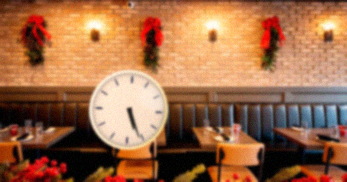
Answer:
5h26
